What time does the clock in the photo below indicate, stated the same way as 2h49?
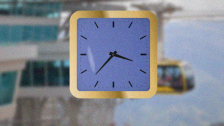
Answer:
3h37
